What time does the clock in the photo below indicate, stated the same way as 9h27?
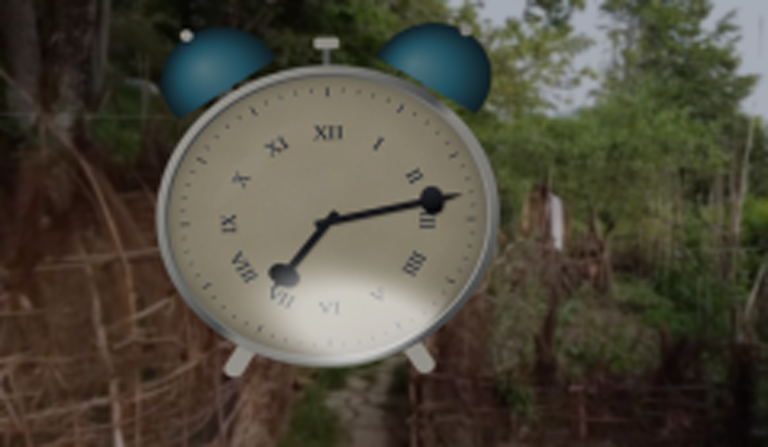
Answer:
7h13
